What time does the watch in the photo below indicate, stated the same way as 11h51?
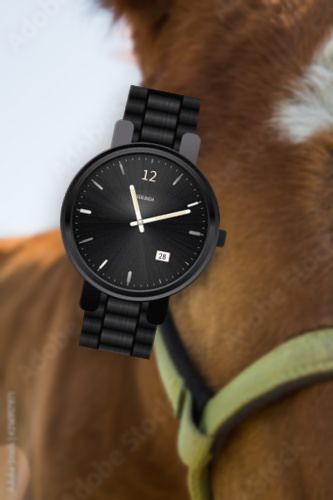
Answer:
11h11
